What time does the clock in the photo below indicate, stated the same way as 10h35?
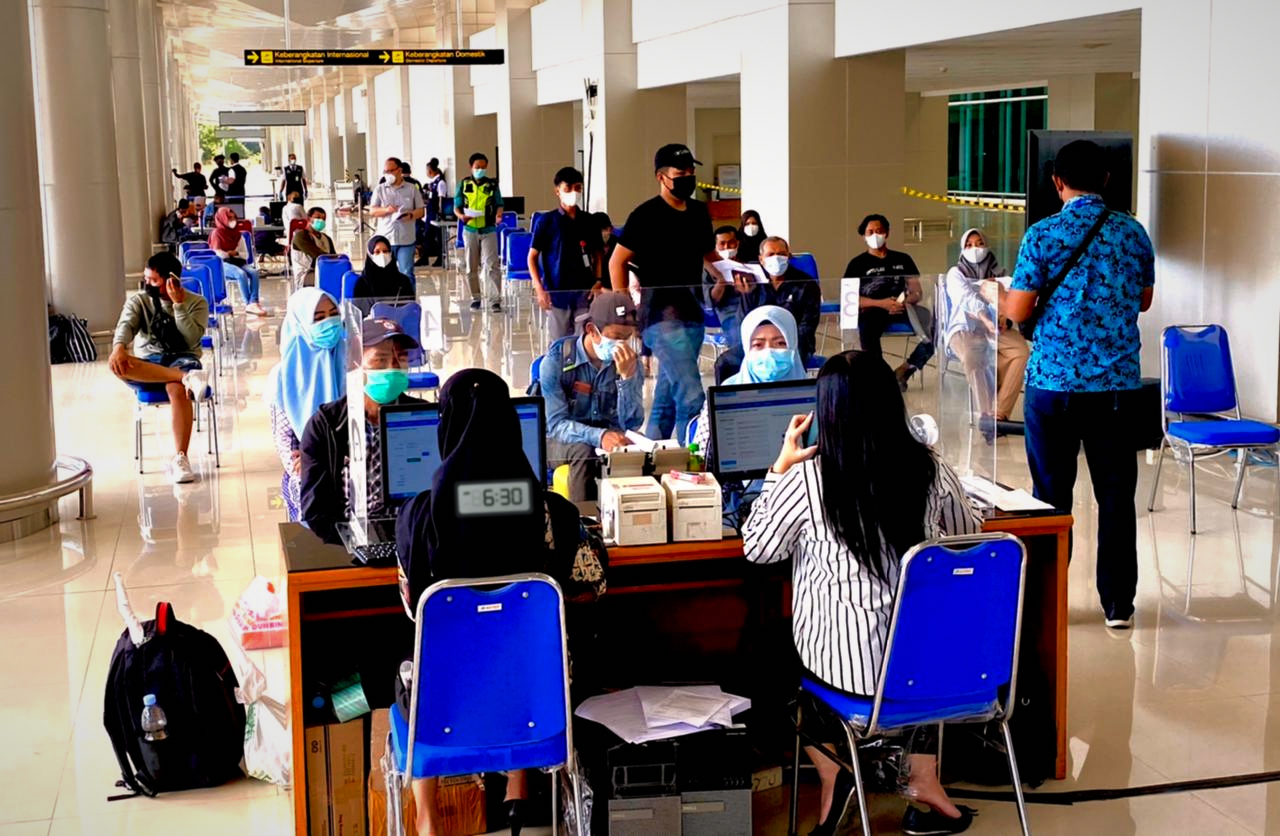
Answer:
6h30
